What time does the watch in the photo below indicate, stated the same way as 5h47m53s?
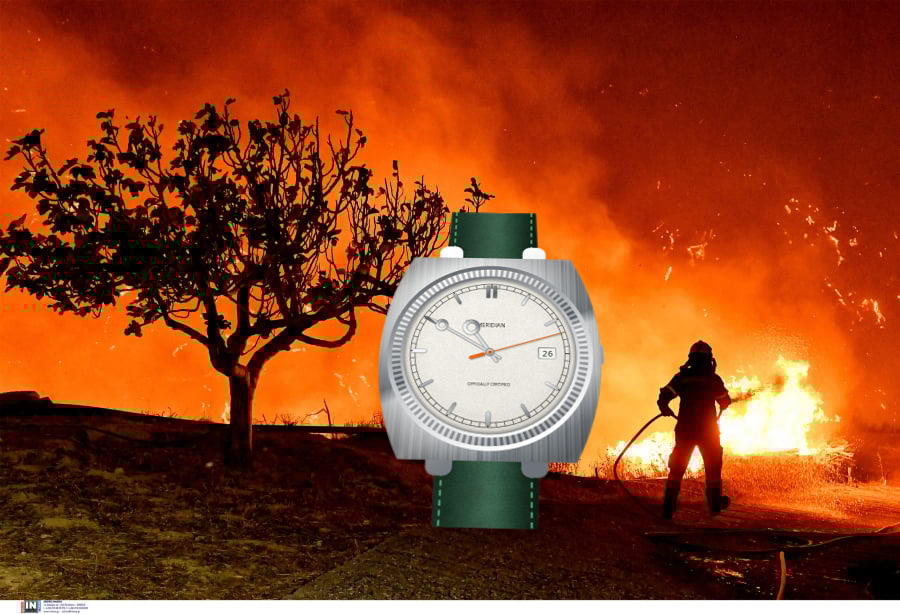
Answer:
10h50m12s
